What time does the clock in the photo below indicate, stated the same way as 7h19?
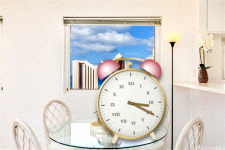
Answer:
3h20
